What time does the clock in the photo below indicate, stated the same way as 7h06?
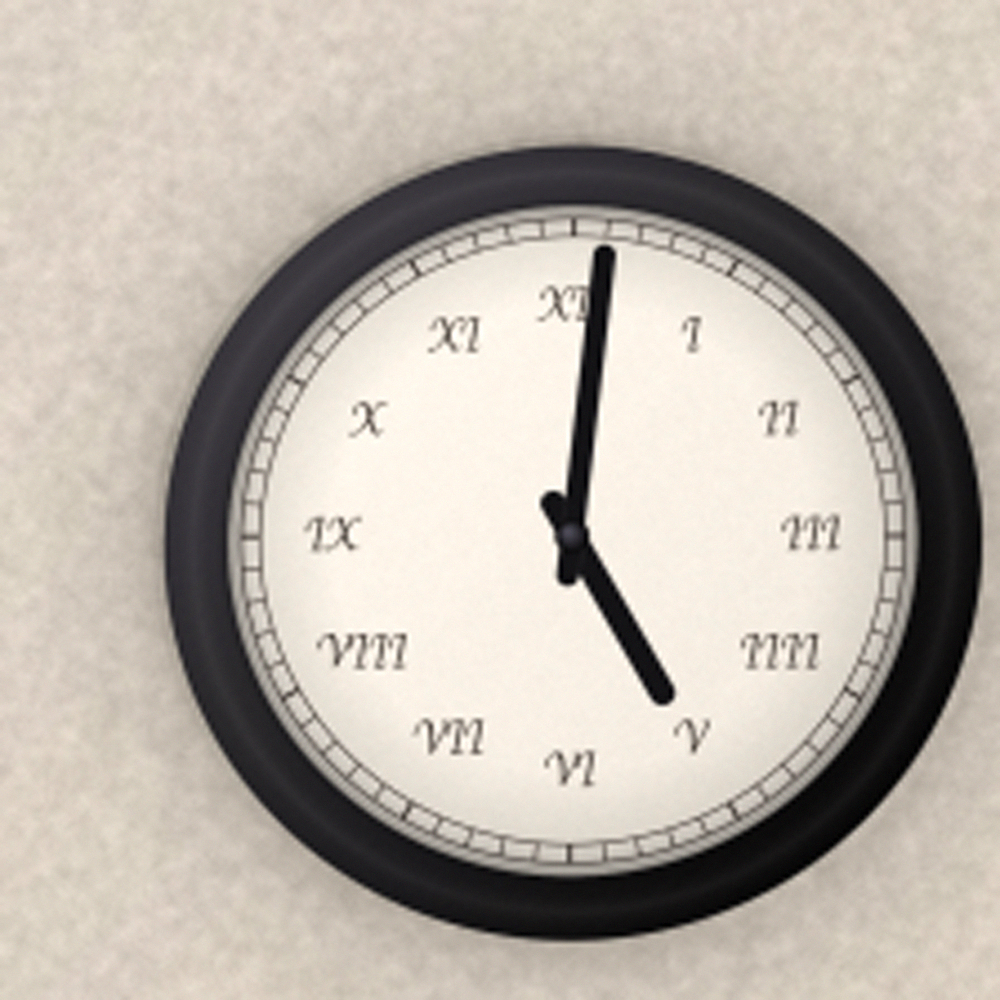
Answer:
5h01
